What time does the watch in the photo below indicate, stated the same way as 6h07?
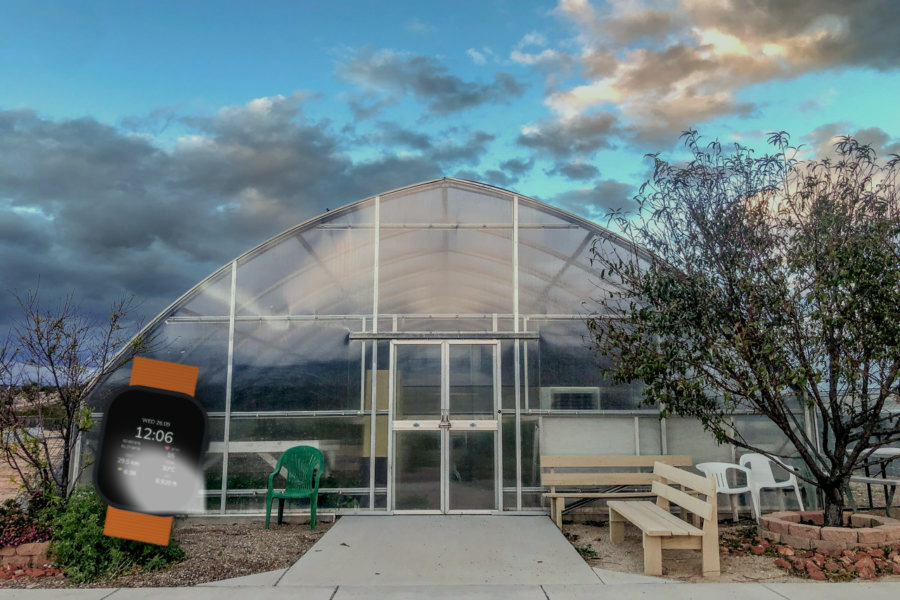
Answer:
12h06
